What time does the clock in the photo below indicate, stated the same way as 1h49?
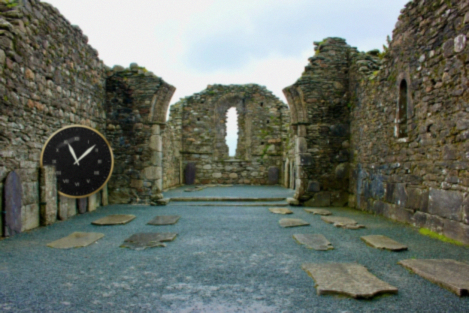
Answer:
11h08
